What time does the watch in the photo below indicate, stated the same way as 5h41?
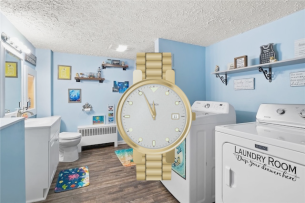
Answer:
11h56
